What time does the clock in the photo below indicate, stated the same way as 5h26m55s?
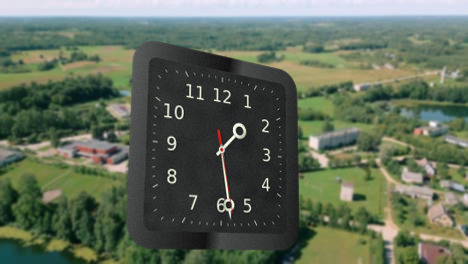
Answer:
1h28m28s
